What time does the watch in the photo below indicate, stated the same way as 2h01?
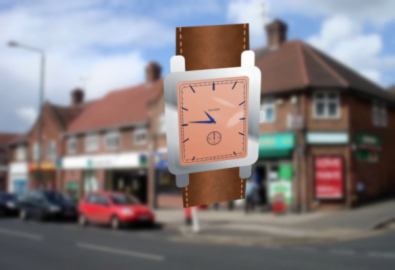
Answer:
10h46
